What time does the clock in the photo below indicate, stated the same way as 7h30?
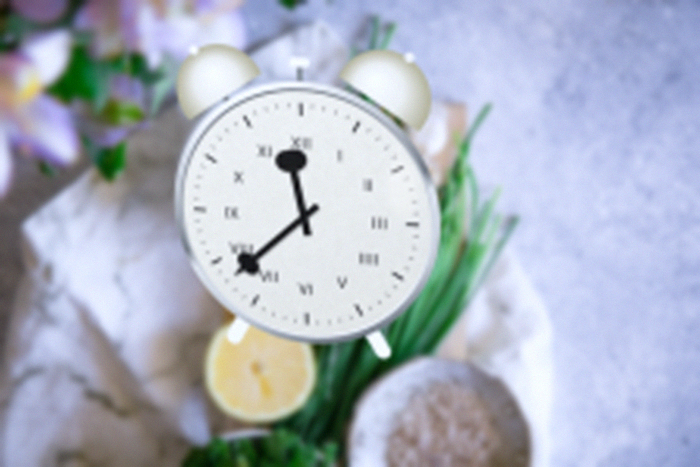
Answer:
11h38
